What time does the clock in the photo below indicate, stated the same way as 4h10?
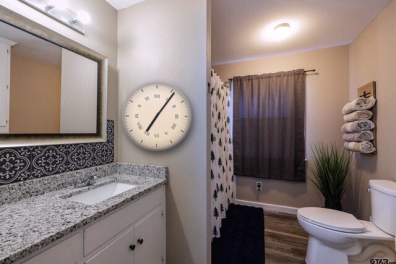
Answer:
7h06
